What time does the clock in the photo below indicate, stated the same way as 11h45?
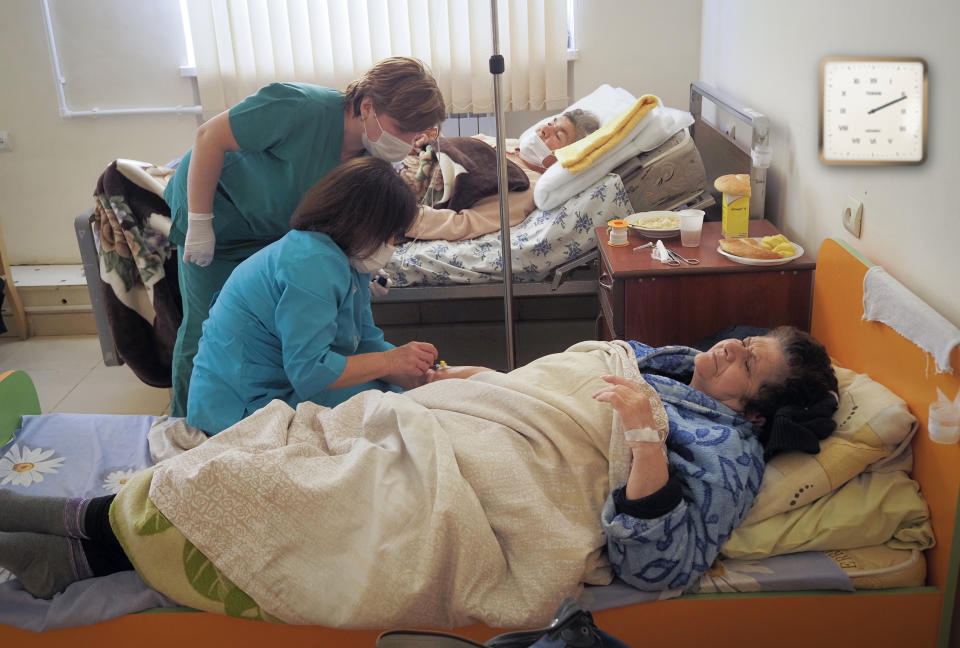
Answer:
2h11
